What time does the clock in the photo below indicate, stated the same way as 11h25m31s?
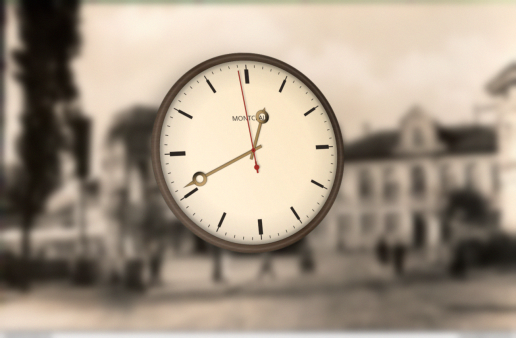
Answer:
12h40m59s
